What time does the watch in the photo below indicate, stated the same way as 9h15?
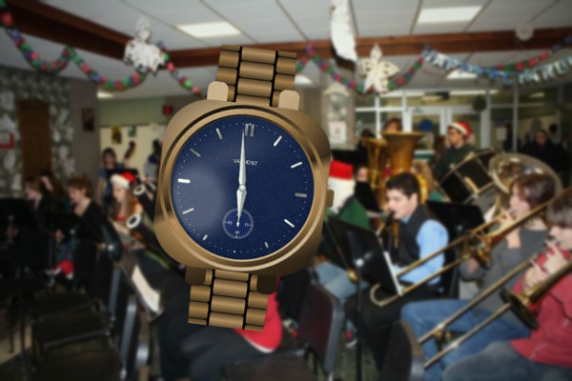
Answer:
5h59
